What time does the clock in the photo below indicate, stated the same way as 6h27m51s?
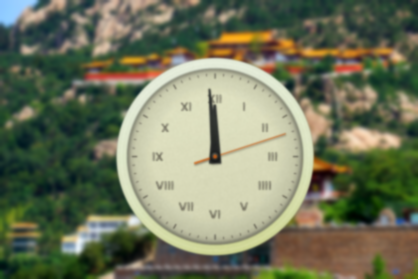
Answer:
11h59m12s
